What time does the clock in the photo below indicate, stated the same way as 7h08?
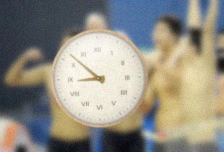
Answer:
8h52
